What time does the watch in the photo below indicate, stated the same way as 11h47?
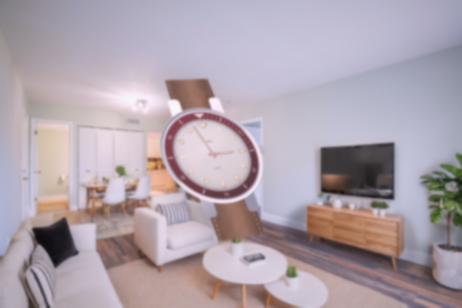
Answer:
2h57
